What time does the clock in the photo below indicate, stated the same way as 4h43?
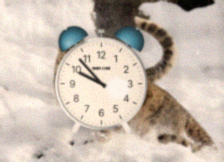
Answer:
9h53
